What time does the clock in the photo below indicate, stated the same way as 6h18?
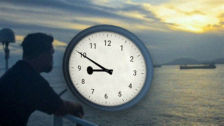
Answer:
8h50
